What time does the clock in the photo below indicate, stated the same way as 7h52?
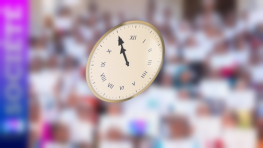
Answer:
10h55
